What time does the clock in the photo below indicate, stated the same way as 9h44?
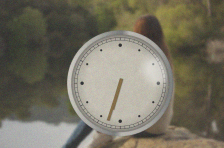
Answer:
6h33
